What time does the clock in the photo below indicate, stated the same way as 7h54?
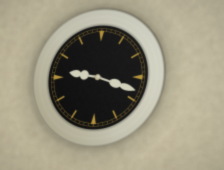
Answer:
9h18
